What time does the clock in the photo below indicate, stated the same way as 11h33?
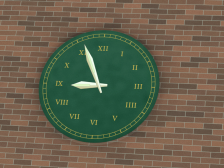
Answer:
8h56
